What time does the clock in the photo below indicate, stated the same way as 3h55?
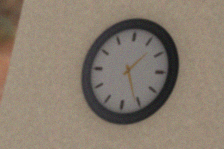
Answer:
1h26
